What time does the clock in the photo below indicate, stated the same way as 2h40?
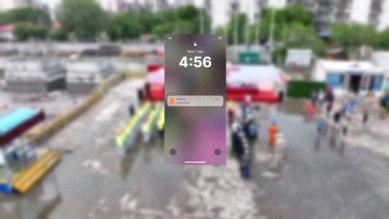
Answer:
4h56
